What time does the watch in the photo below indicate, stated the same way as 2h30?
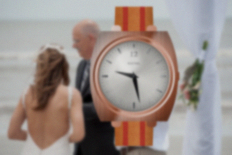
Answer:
9h28
